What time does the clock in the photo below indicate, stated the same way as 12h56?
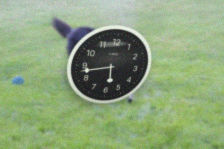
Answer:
5h43
